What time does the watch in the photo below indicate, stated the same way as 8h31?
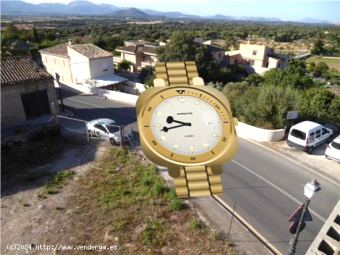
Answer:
9h43
